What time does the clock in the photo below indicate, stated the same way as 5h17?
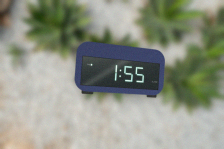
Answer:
1h55
